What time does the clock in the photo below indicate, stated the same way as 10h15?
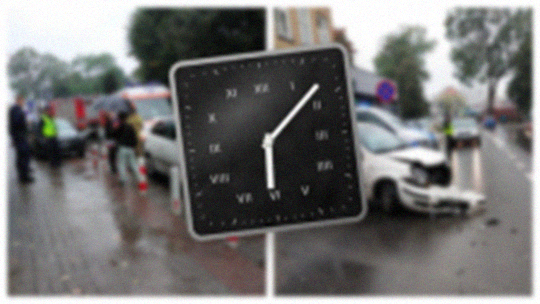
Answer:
6h08
